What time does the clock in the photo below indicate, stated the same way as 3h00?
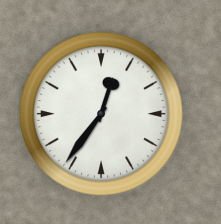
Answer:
12h36
